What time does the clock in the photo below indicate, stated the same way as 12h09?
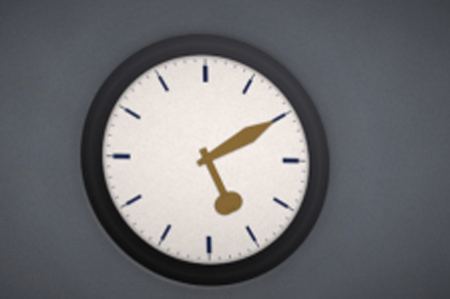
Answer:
5h10
